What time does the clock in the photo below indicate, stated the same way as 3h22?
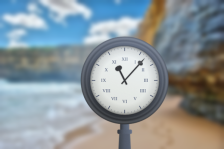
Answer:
11h07
